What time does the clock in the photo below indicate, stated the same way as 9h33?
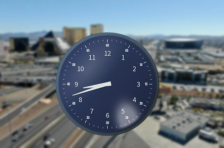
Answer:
8h42
